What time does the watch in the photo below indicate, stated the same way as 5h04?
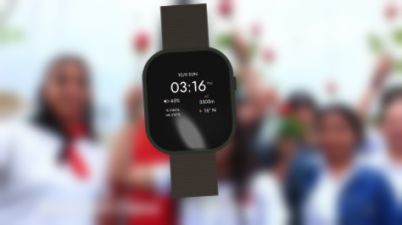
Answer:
3h16
